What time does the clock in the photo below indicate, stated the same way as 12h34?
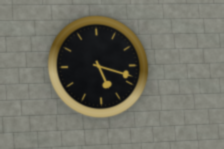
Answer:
5h18
